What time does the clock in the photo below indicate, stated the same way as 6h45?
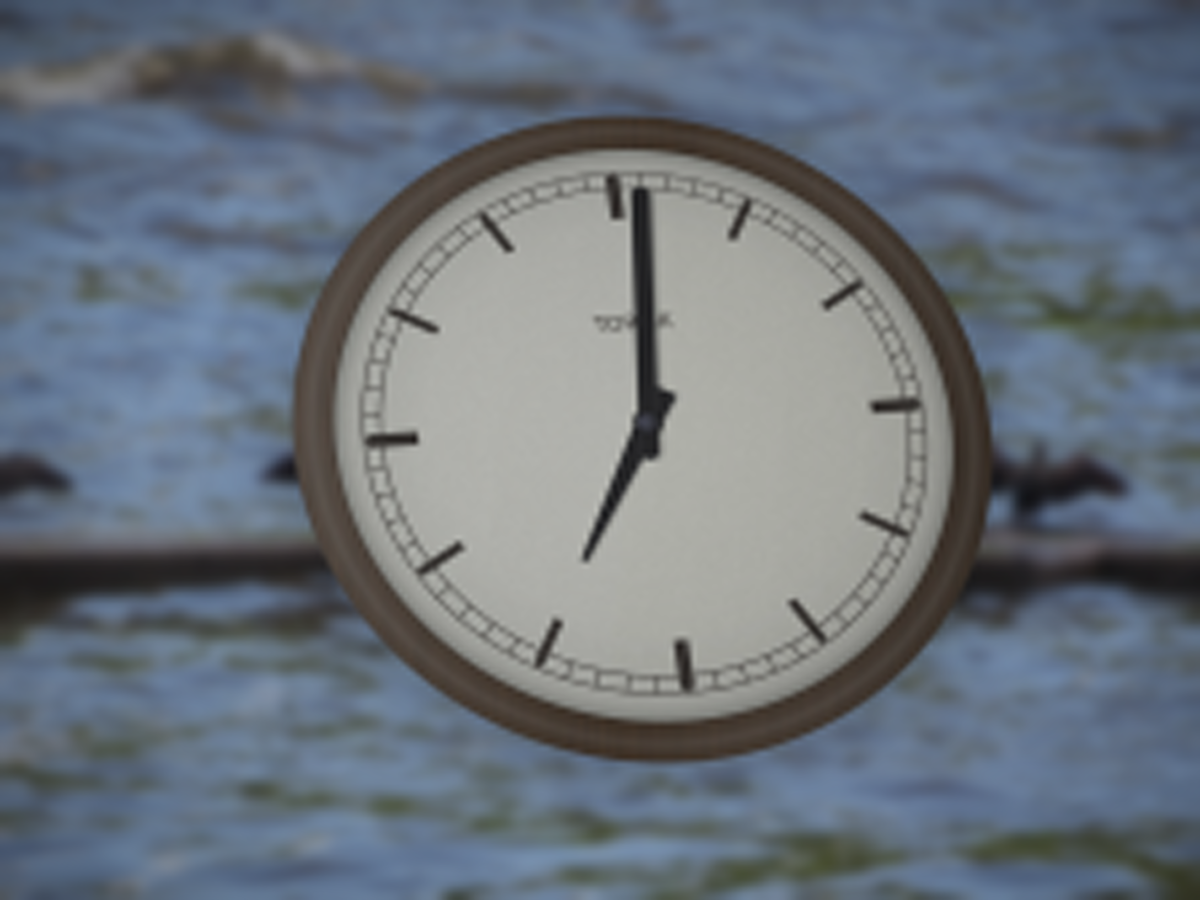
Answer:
7h01
